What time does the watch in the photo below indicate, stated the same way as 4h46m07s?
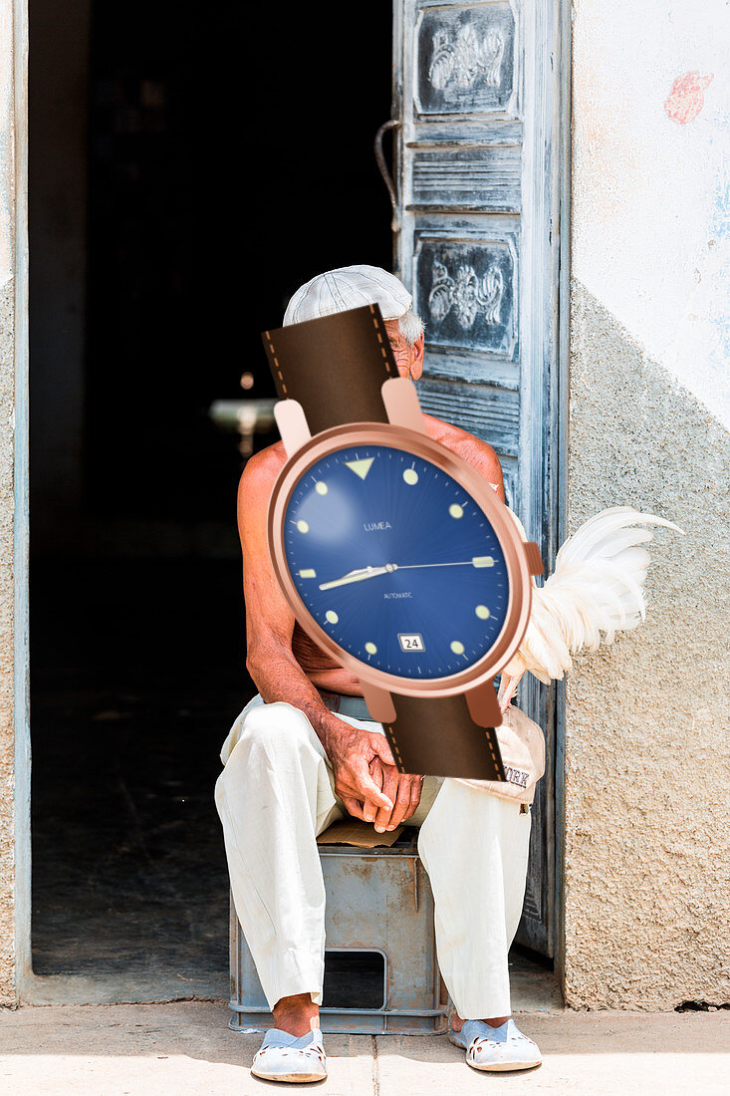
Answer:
8h43m15s
